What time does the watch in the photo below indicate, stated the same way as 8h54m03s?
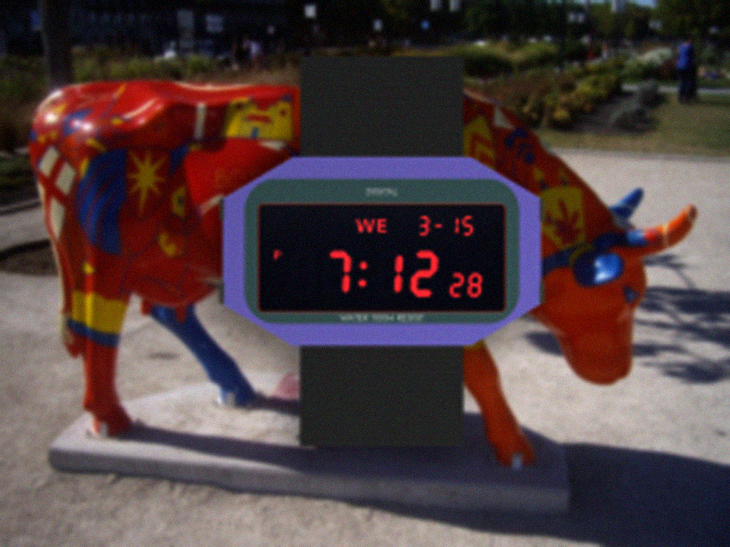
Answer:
7h12m28s
